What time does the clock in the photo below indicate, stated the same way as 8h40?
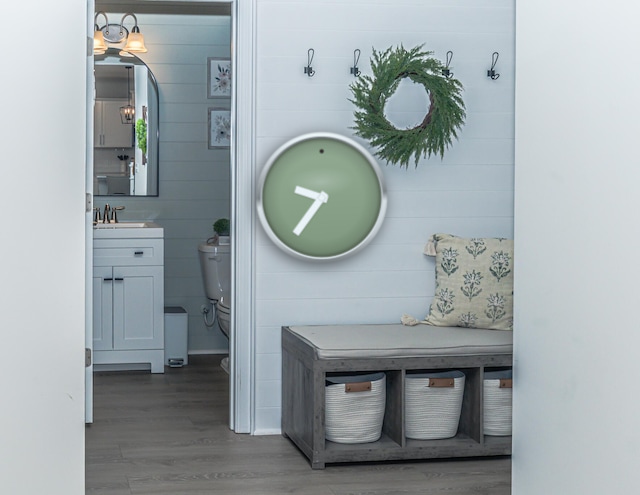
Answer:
9h36
